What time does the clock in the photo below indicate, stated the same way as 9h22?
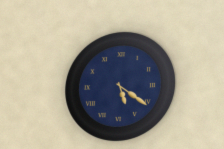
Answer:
5h21
